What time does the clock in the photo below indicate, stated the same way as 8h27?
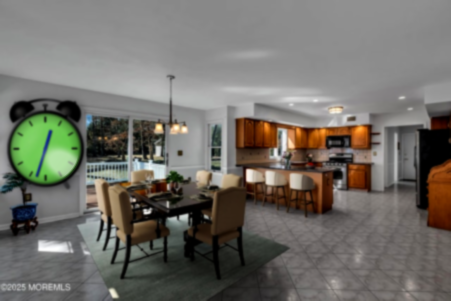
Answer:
12h33
